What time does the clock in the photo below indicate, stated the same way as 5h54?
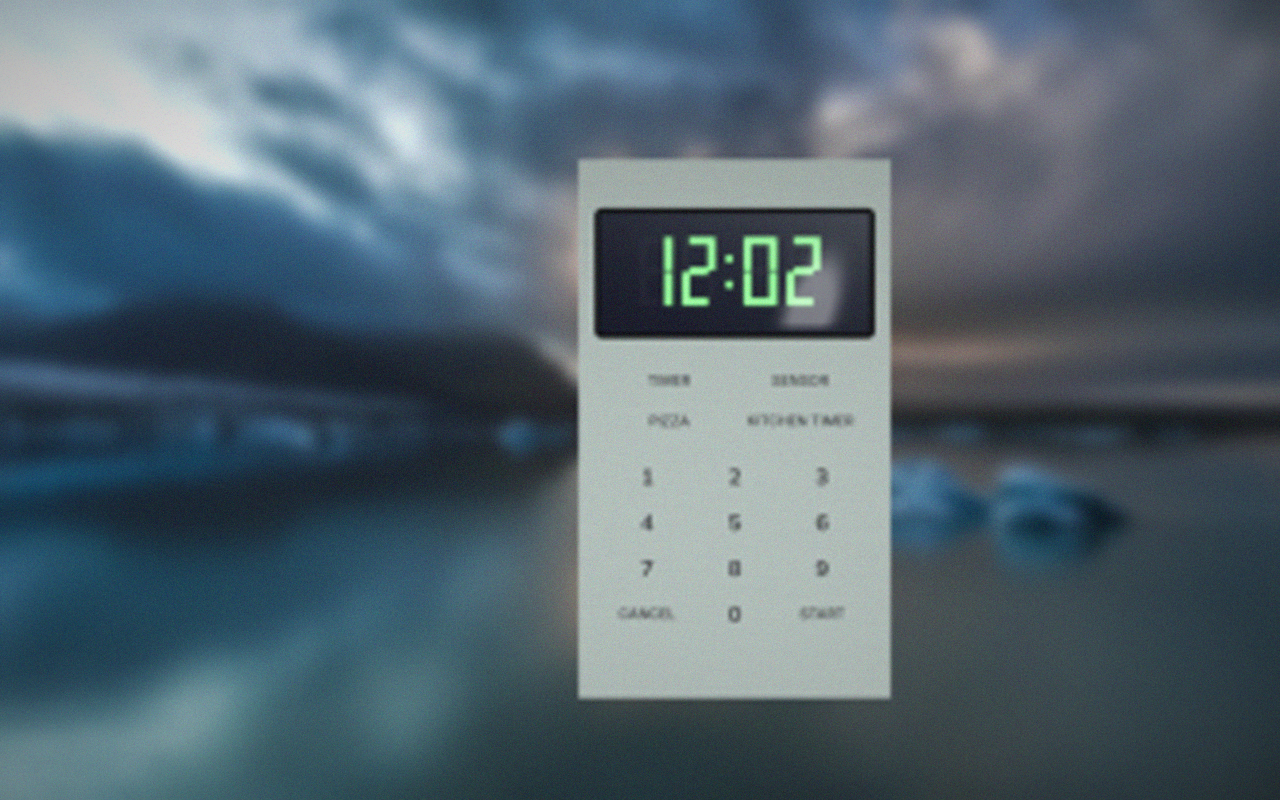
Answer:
12h02
